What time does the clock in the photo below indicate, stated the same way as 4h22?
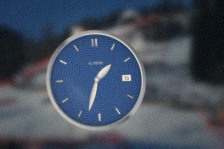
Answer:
1h33
